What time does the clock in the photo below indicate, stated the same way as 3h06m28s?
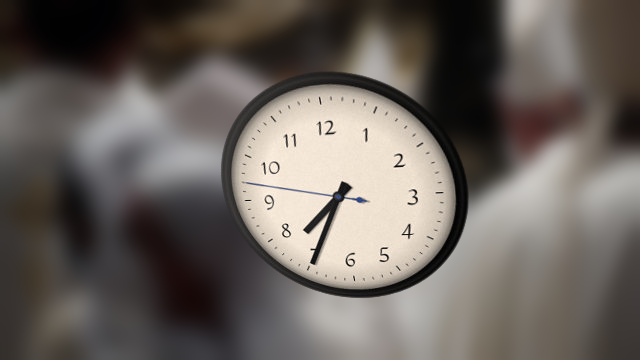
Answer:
7h34m47s
